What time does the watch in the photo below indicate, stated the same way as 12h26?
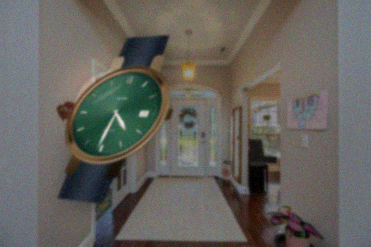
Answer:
4h31
